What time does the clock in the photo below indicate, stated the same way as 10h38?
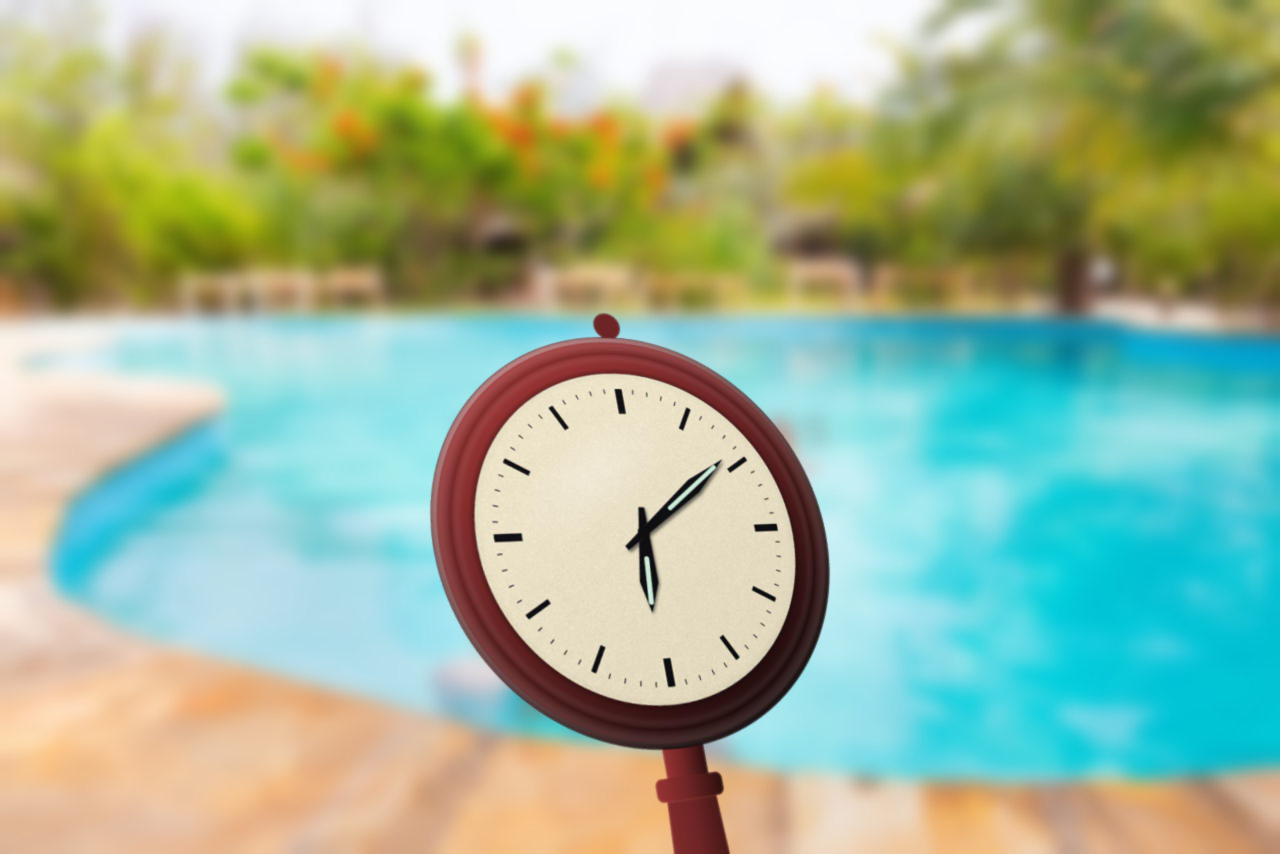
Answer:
6h09
